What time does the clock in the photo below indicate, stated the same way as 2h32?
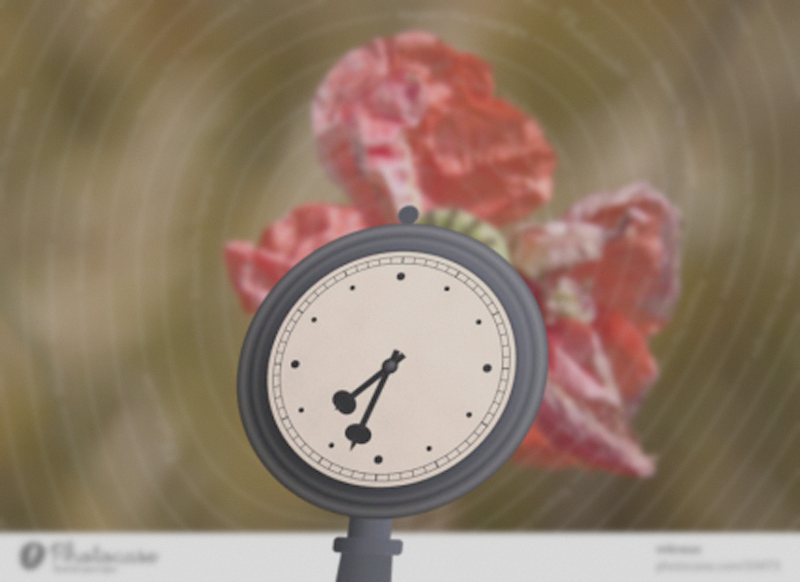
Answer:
7h33
